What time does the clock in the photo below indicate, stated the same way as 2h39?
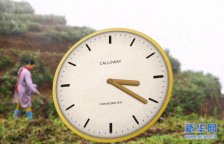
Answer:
3h21
